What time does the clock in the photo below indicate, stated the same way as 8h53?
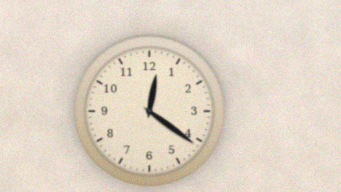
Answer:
12h21
